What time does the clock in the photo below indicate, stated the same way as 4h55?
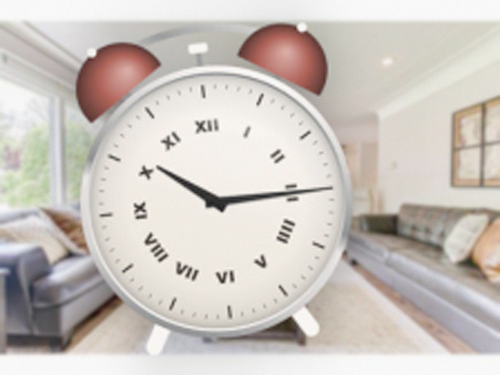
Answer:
10h15
